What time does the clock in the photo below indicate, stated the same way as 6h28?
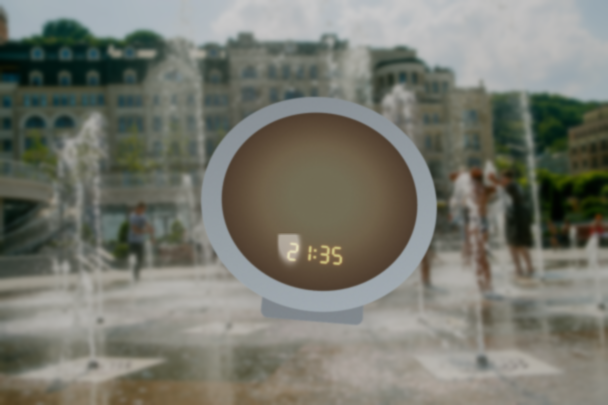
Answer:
21h35
